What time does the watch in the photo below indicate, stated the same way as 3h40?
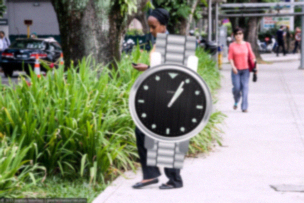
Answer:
1h04
